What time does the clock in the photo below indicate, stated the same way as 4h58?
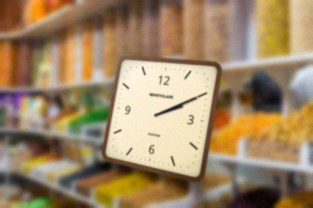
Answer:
2h10
